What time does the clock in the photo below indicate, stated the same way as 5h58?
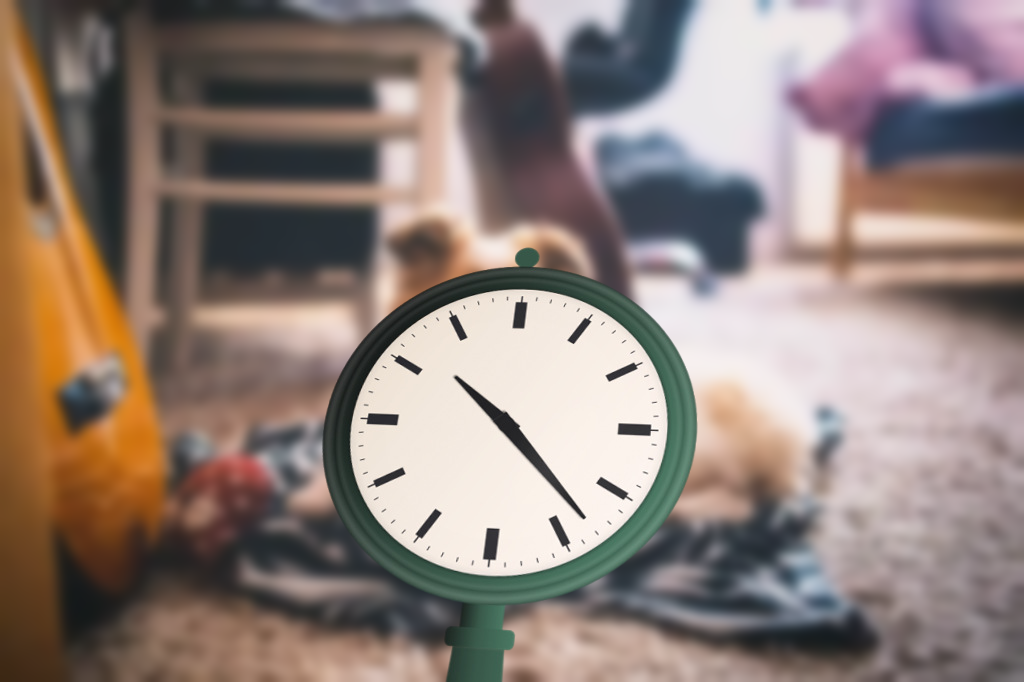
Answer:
10h23
